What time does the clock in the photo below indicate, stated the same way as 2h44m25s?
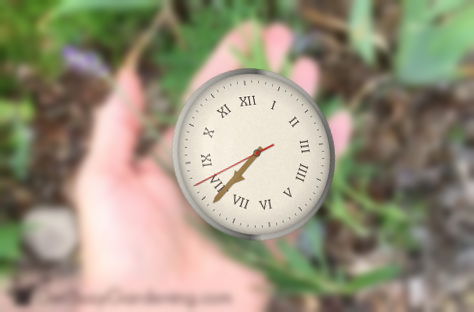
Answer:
7h38m42s
